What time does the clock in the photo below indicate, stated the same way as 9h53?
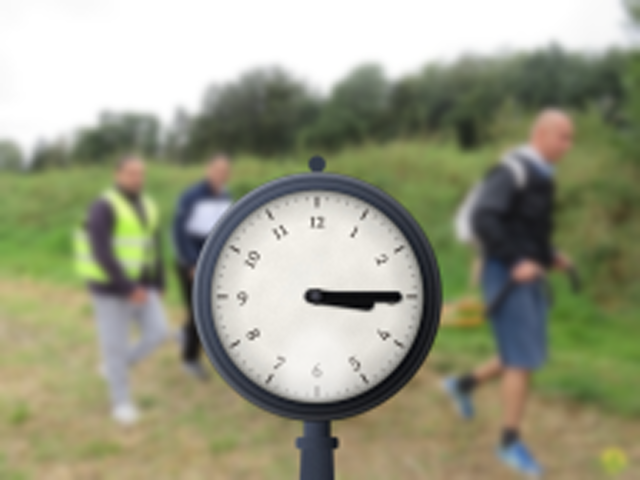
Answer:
3h15
